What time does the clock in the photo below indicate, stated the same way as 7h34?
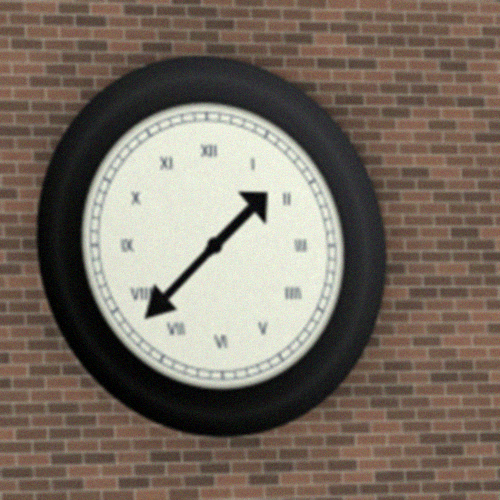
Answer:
1h38
